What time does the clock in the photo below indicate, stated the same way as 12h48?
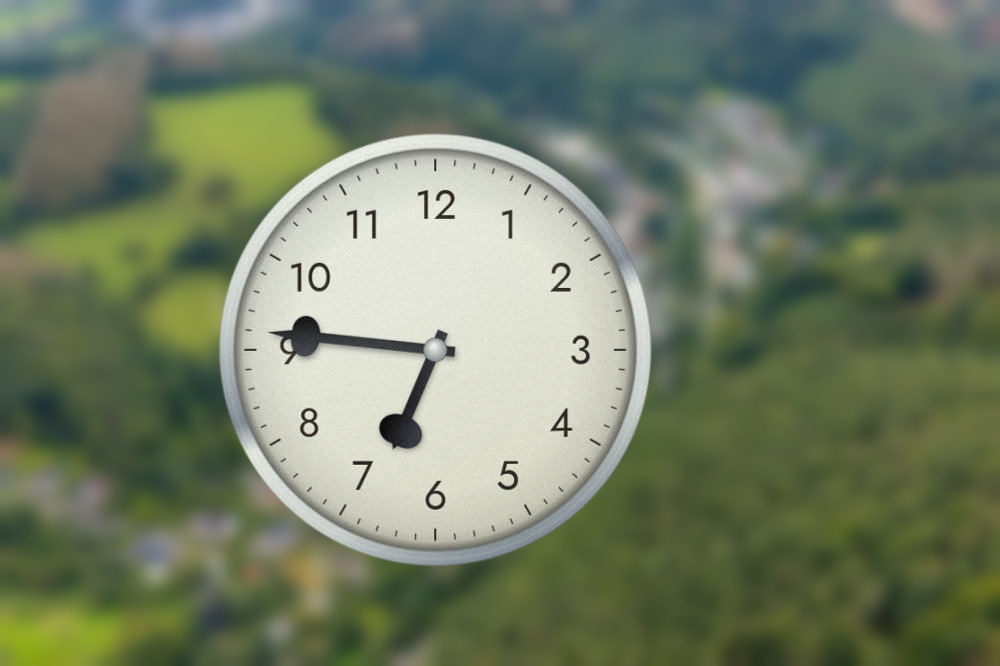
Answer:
6h46
